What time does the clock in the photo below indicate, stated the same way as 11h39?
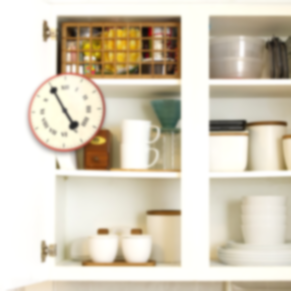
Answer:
4h55
